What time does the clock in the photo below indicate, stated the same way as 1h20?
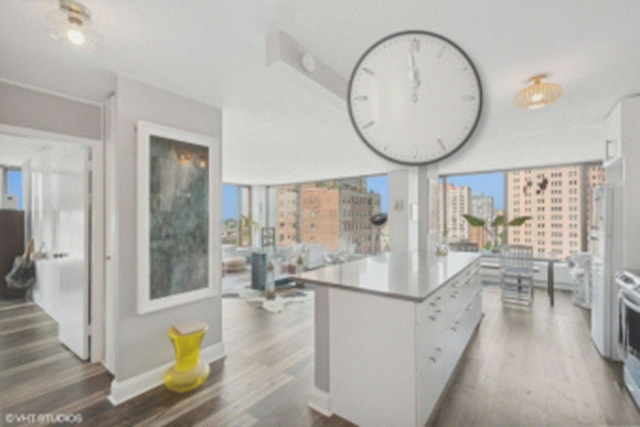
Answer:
11h59
